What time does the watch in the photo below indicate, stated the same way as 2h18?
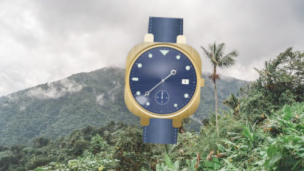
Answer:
1h38
